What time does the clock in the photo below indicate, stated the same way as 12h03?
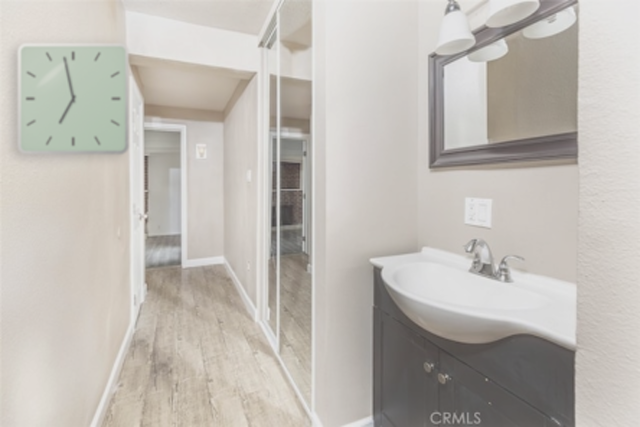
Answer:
6h58
